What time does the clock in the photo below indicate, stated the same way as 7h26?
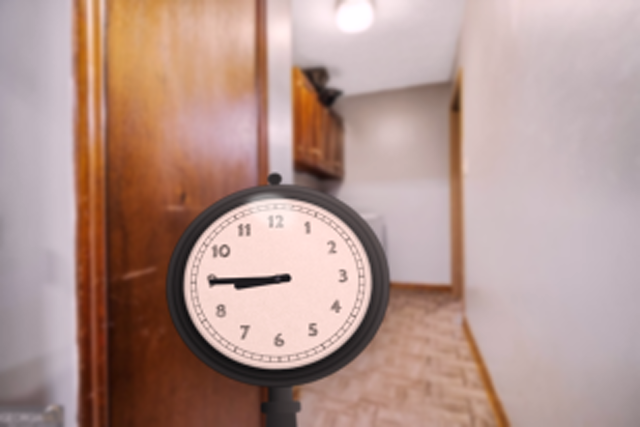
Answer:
8h45
